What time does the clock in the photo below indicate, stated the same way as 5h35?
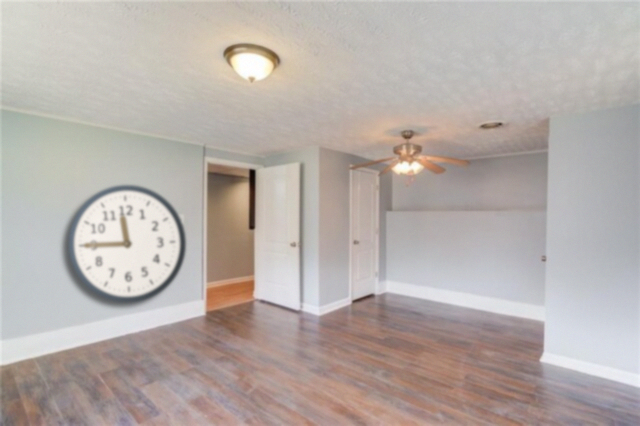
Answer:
11h45
